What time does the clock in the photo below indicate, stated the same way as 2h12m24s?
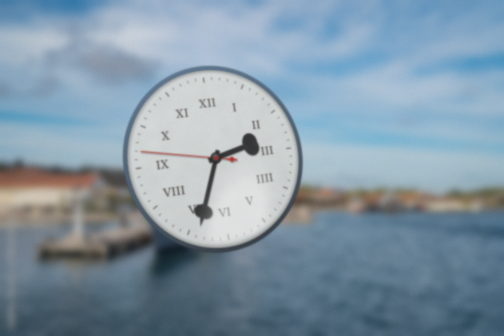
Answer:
2h33m47s
